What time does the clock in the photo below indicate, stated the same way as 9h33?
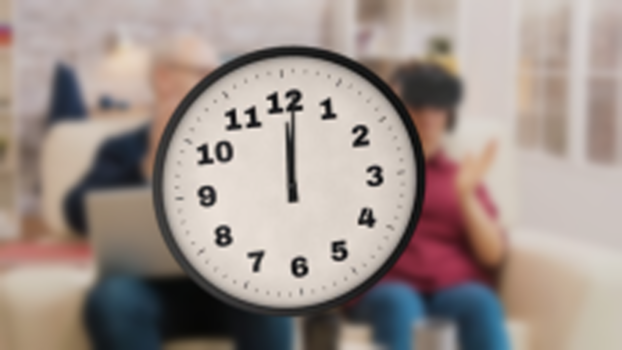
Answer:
12h01
